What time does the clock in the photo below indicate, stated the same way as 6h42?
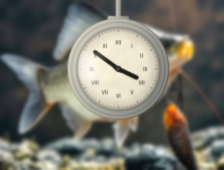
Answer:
3h51
